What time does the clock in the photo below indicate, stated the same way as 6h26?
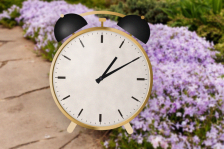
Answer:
1h10
